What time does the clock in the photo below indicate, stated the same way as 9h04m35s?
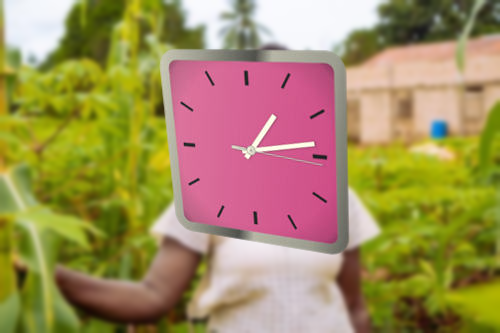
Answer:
1h13m16s
